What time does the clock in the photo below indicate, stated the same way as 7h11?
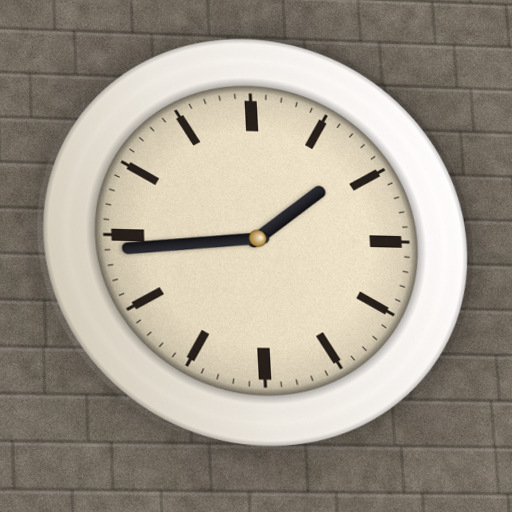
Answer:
1h44
